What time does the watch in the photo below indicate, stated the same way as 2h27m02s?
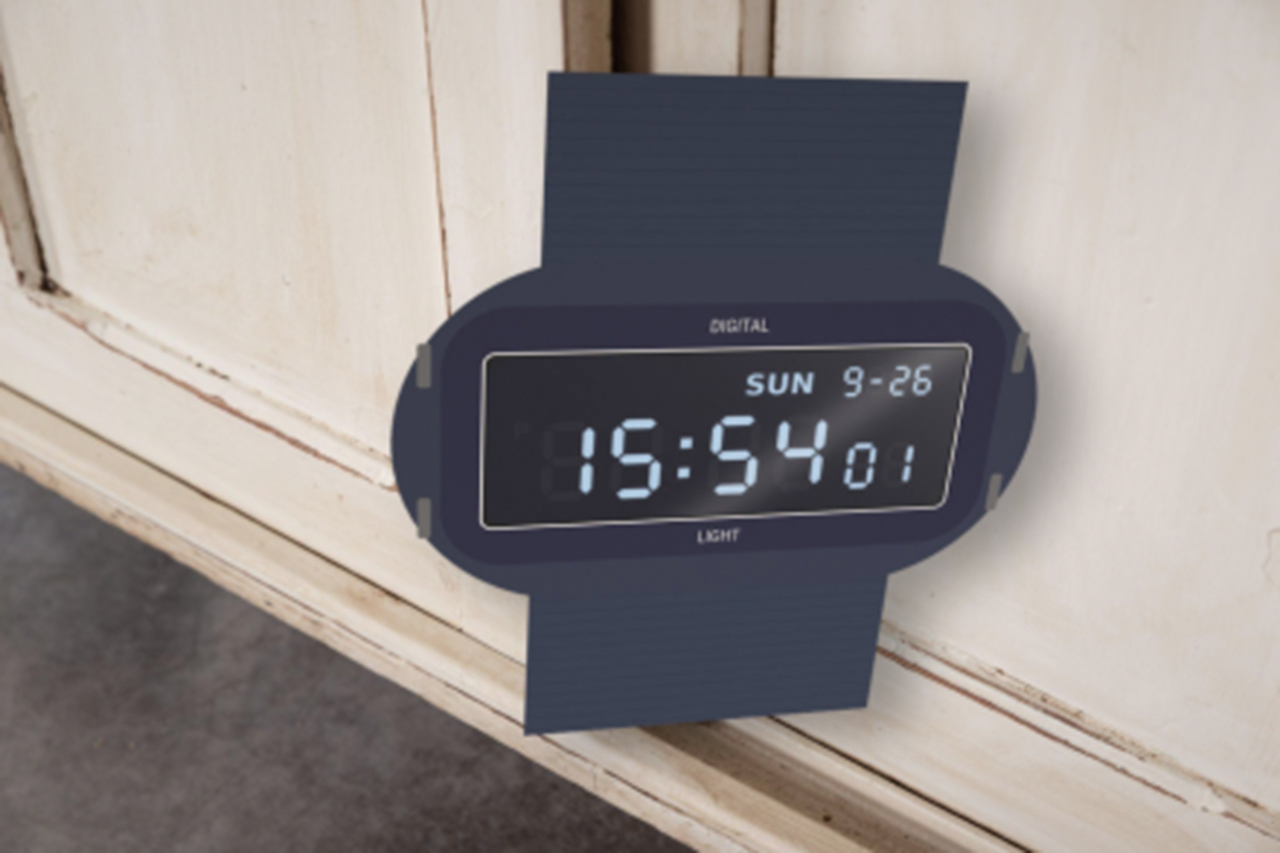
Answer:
15h54m01s
